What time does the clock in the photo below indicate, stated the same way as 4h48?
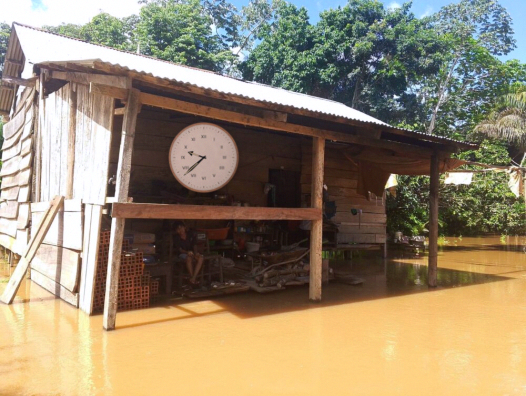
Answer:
9h38
